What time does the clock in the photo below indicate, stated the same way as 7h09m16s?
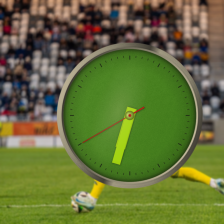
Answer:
6h32m40s
